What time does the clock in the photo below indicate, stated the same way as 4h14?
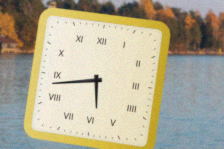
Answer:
5h43
